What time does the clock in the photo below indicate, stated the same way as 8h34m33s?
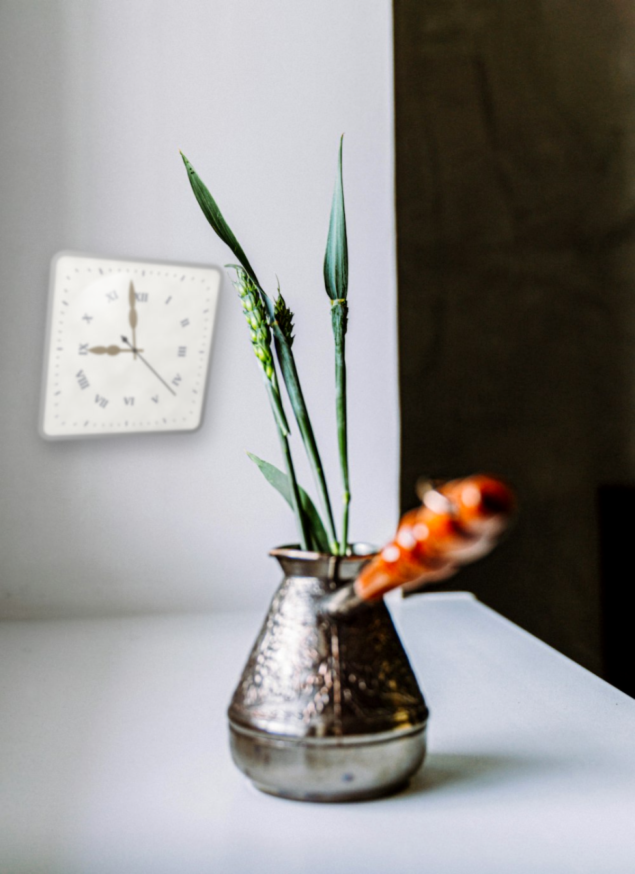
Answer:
8h58m22s
